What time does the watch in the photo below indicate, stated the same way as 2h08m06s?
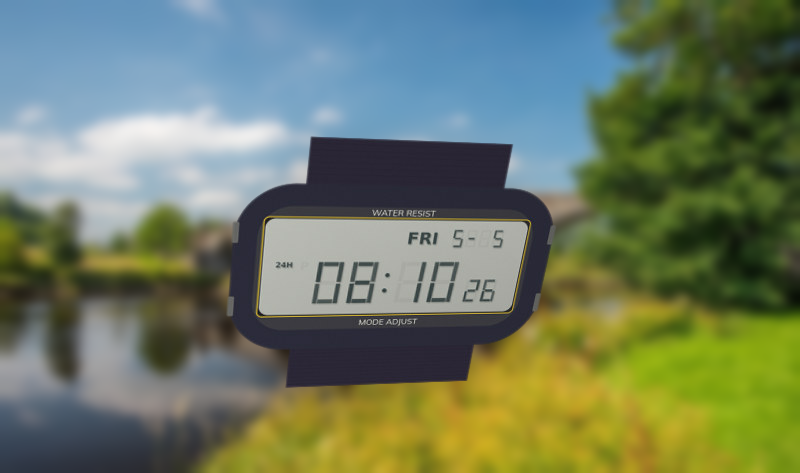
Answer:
8h10m26s
